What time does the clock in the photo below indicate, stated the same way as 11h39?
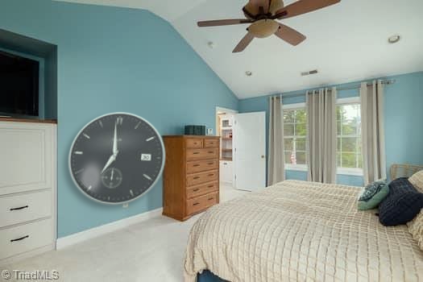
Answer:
6h59
